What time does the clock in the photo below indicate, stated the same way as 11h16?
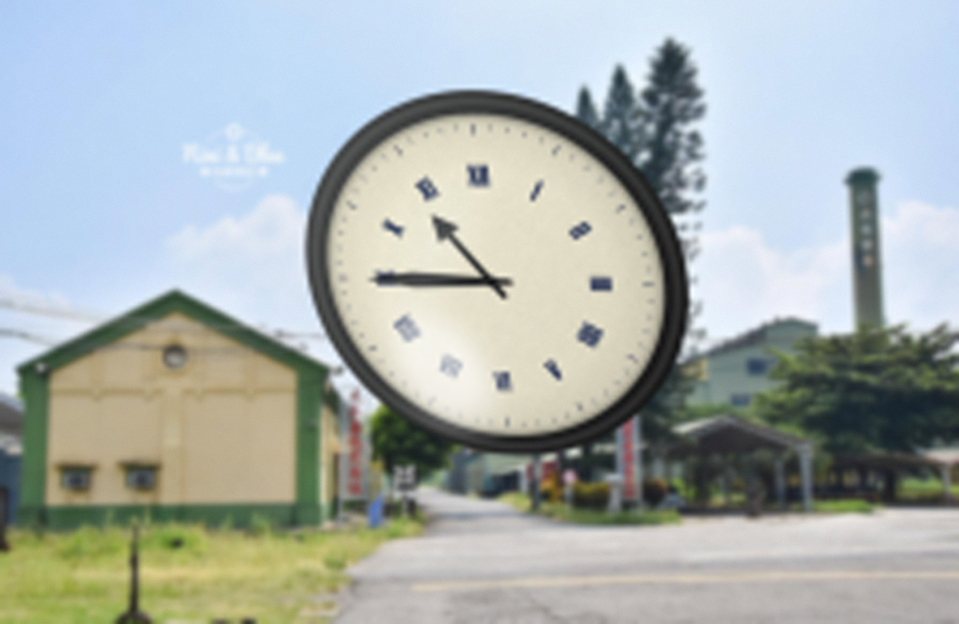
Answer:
10h45
